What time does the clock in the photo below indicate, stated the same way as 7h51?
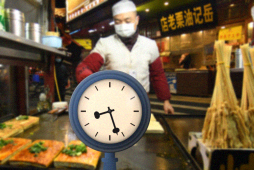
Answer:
8h27
